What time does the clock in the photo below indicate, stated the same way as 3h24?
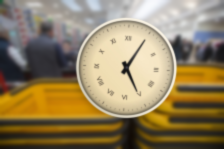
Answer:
5h05
